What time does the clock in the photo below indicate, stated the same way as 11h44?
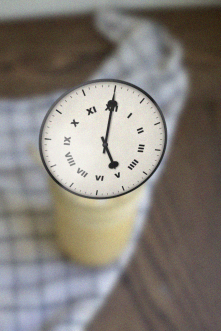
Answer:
5h00
